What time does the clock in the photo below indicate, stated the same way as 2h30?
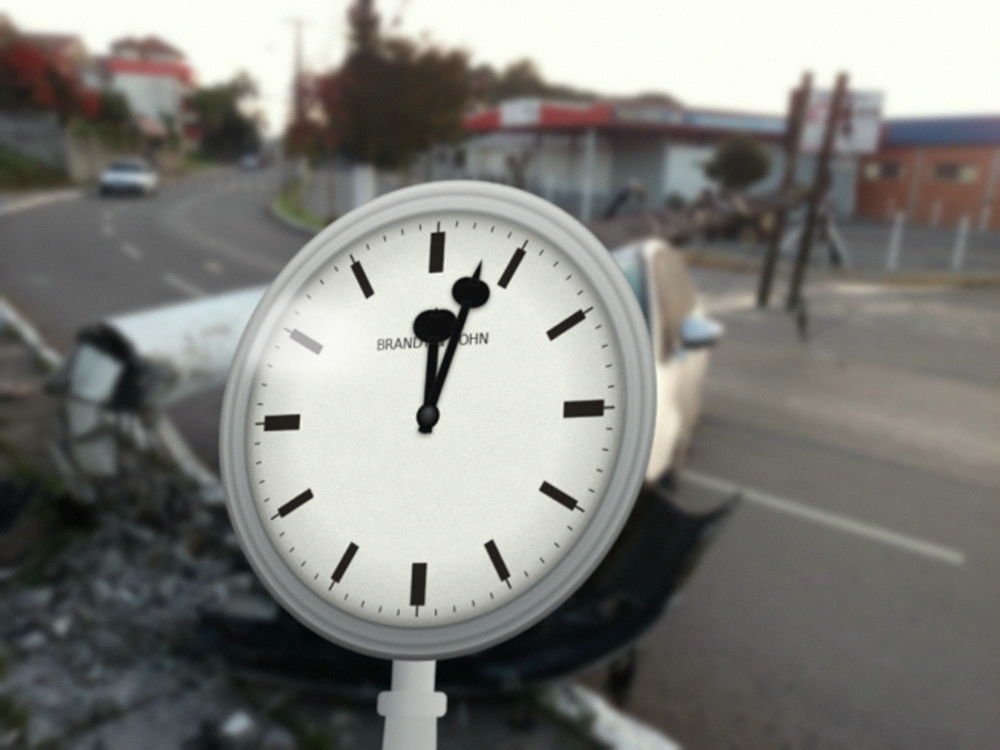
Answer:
12h03
